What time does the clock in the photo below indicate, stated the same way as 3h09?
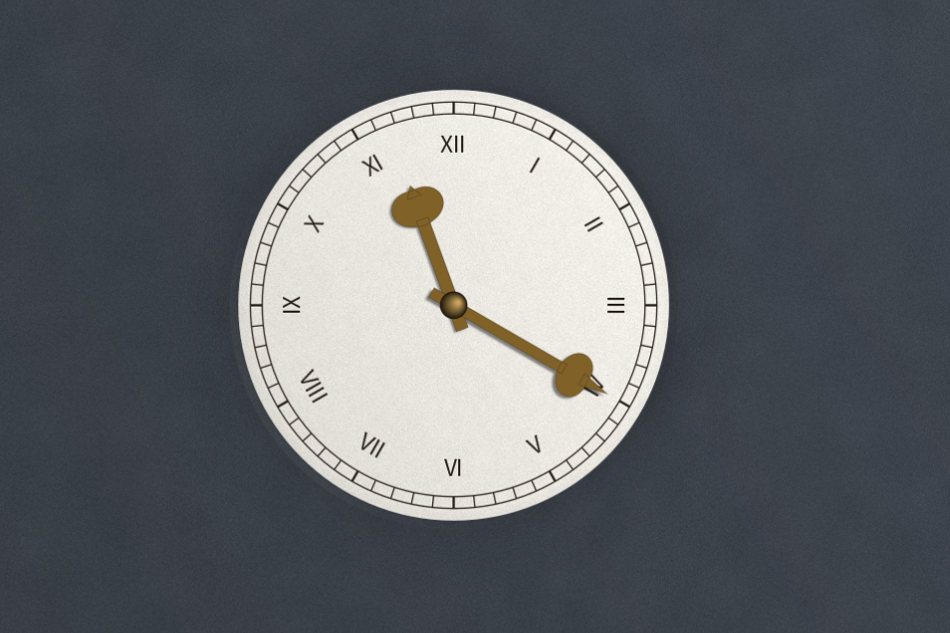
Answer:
11h20
